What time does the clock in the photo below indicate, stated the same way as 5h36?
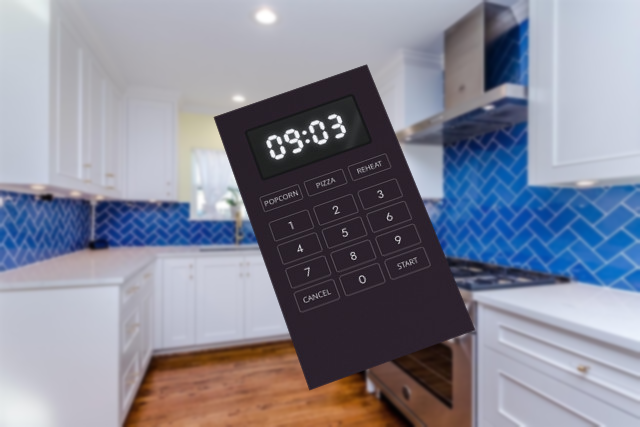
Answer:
9h03
